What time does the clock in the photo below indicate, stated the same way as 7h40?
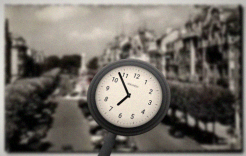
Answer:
6h53
